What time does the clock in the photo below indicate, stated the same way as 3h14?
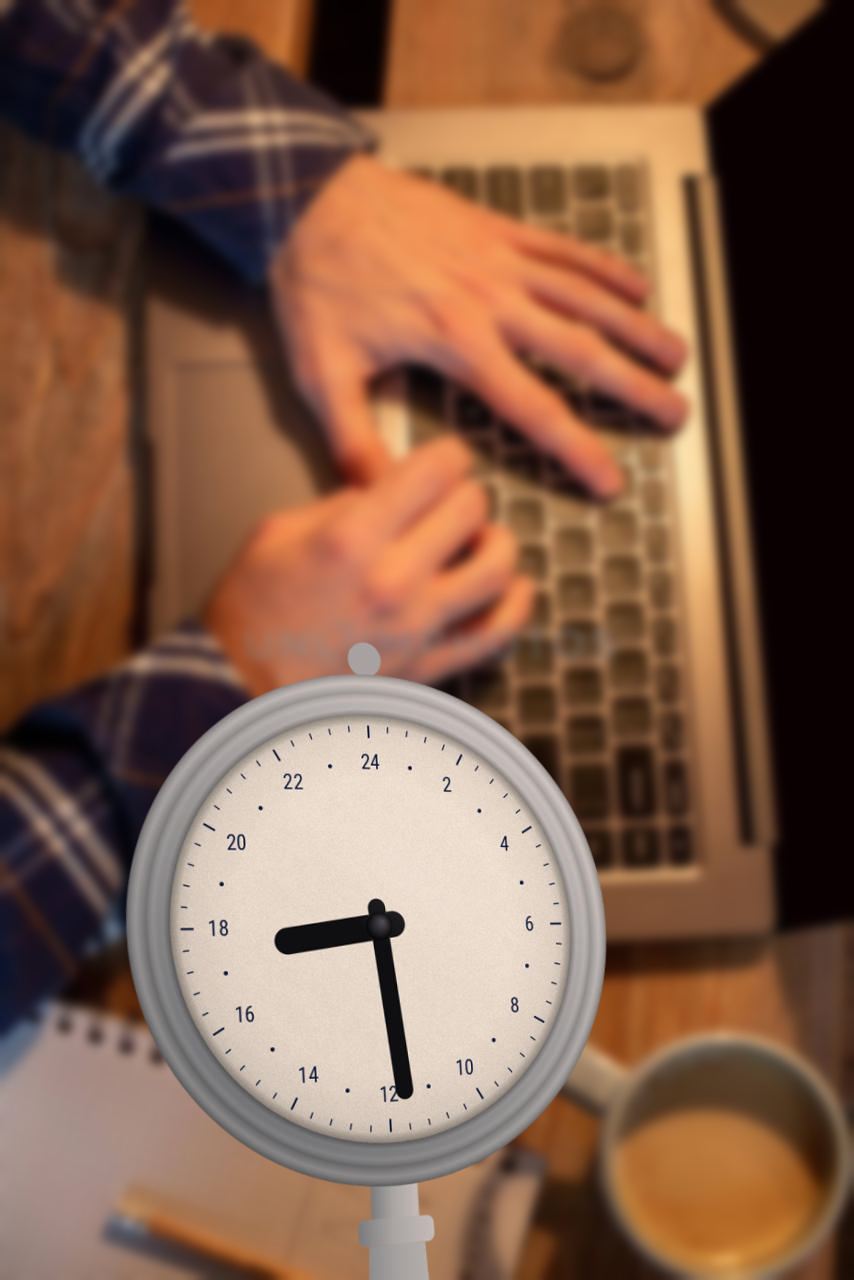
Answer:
17h29
